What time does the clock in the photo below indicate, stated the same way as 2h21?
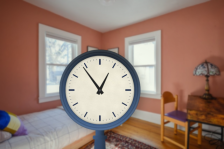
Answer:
12h54
